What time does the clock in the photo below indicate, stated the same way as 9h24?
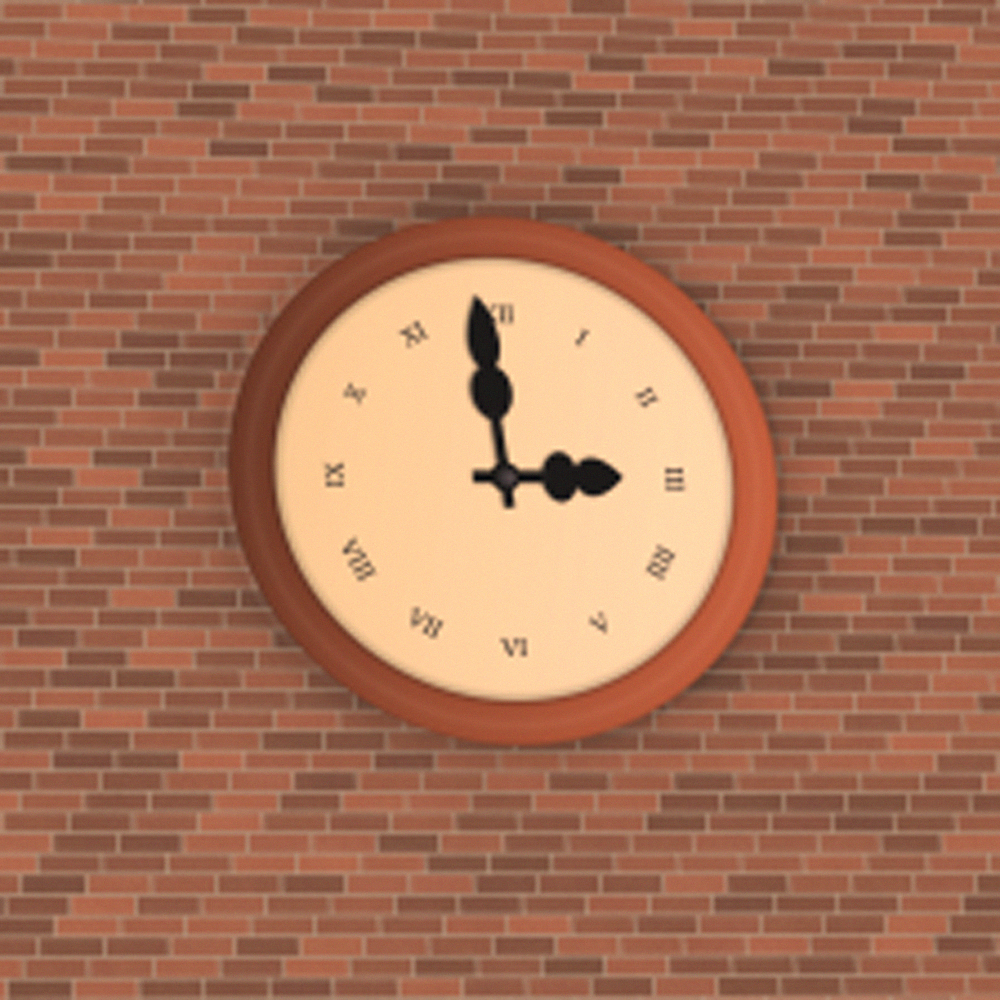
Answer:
2h59
